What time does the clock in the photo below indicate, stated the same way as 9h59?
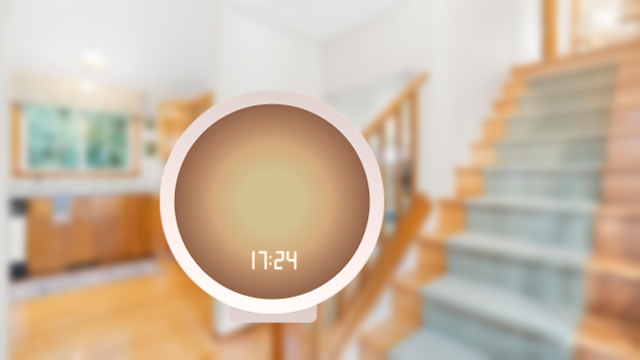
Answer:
17h24
